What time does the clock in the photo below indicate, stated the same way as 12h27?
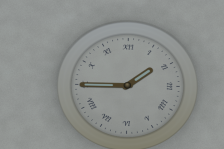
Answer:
1h45
